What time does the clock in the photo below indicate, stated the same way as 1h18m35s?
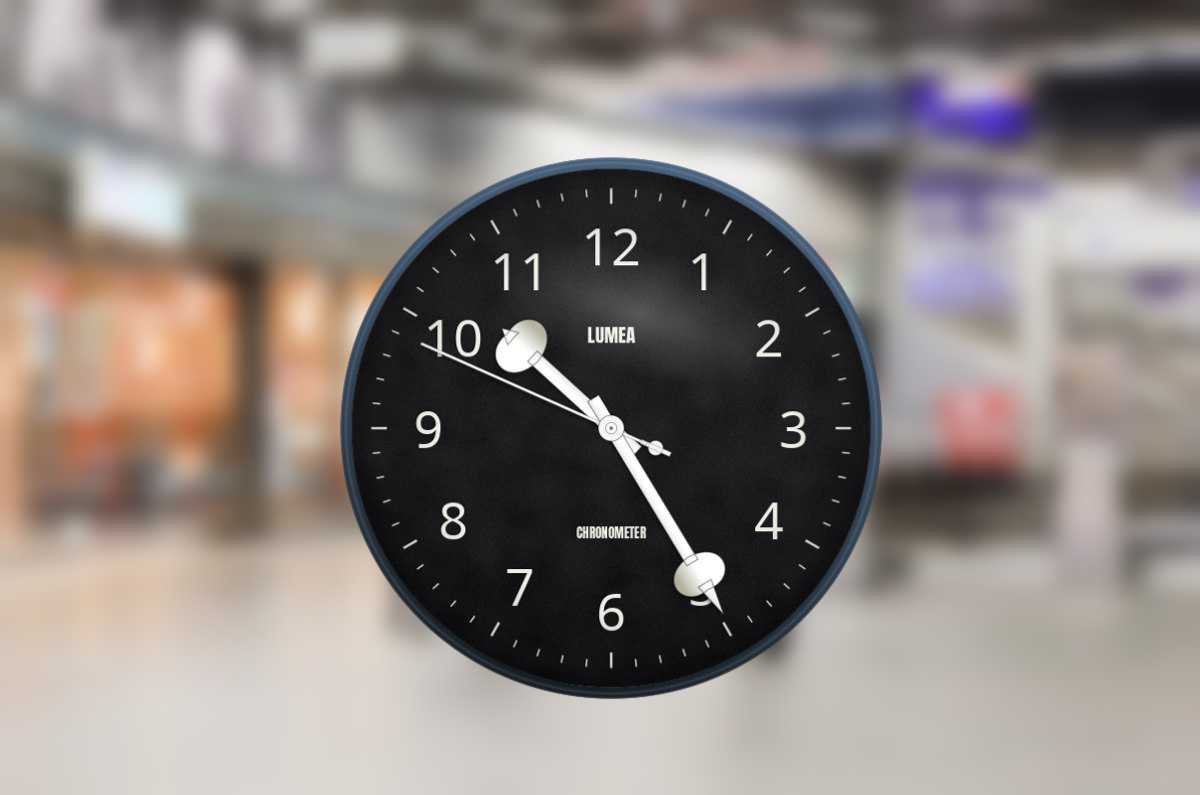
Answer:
10h24m49s
